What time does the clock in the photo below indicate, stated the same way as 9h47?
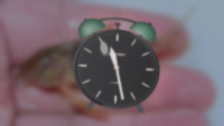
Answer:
11h28
